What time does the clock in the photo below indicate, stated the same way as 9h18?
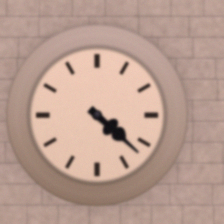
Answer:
4h22
